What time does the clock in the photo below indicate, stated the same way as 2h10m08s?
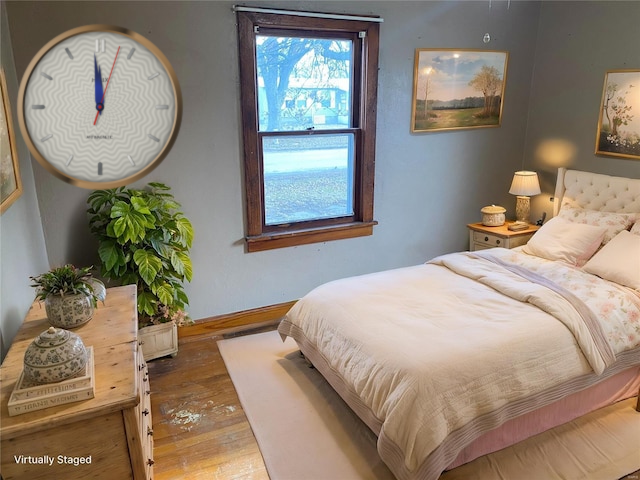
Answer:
11h59m03s
